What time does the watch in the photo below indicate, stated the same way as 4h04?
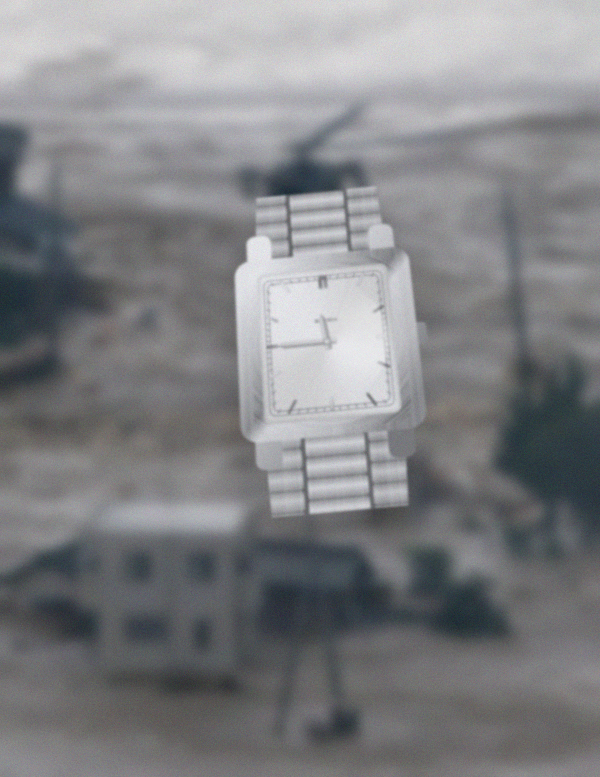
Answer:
11h45
